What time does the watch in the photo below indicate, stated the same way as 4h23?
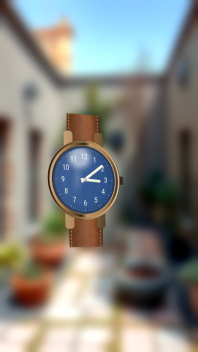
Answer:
3h09
